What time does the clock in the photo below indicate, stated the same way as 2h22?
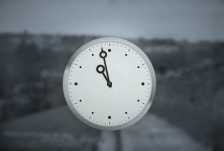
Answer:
10h58
